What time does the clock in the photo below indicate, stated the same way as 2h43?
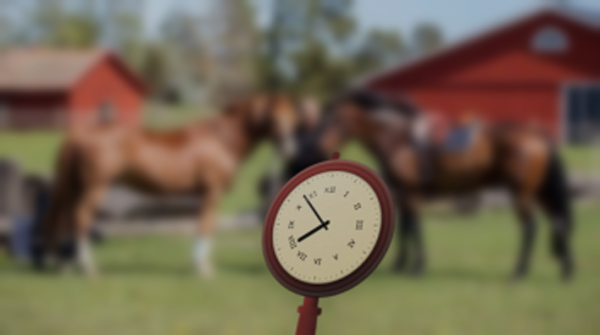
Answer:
7h53
